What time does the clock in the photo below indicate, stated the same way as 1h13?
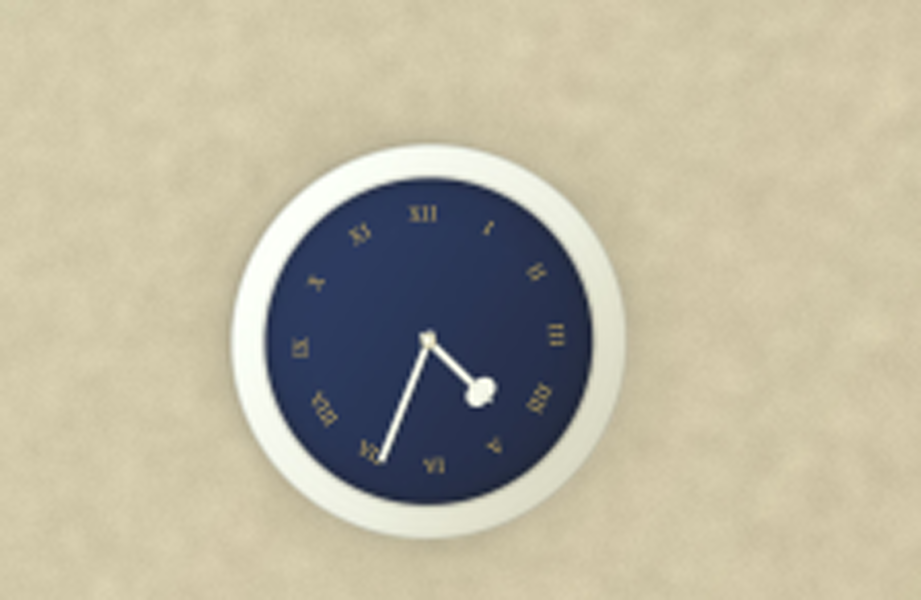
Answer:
4h34
